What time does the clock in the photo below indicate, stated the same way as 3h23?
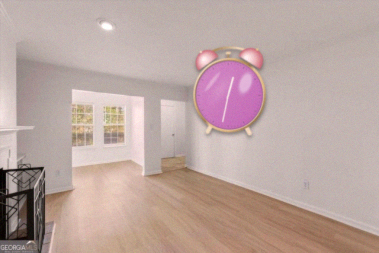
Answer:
12h32
